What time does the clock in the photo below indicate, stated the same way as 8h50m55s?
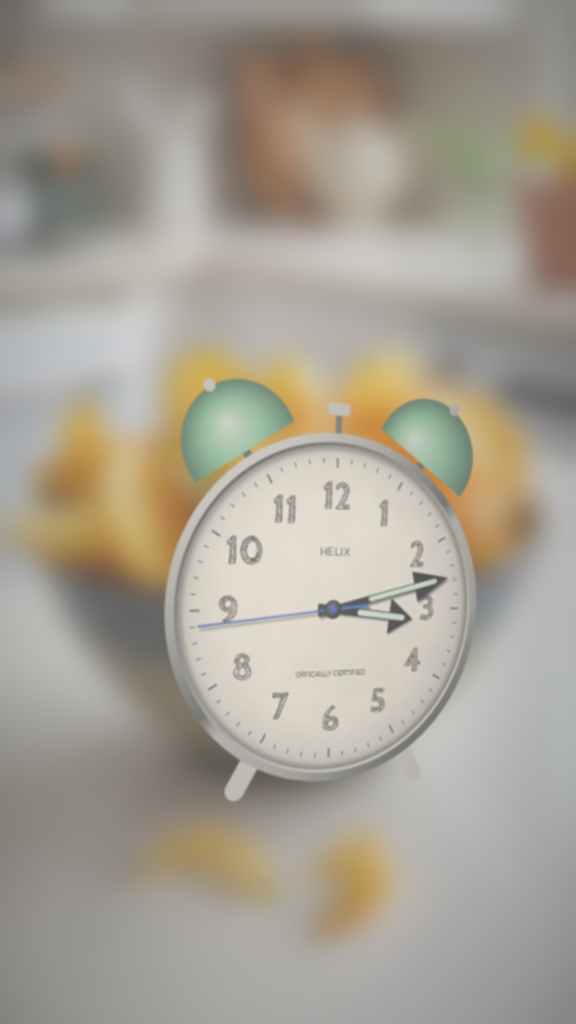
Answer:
3h12m44s
